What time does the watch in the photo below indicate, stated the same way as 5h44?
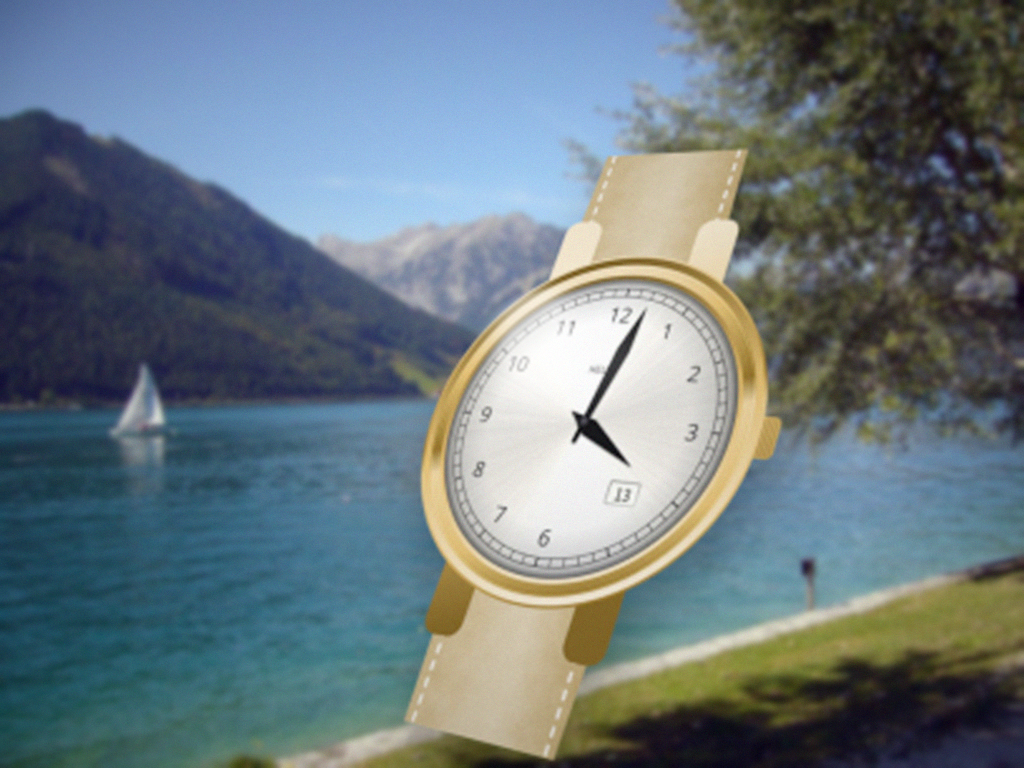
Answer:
4h02
